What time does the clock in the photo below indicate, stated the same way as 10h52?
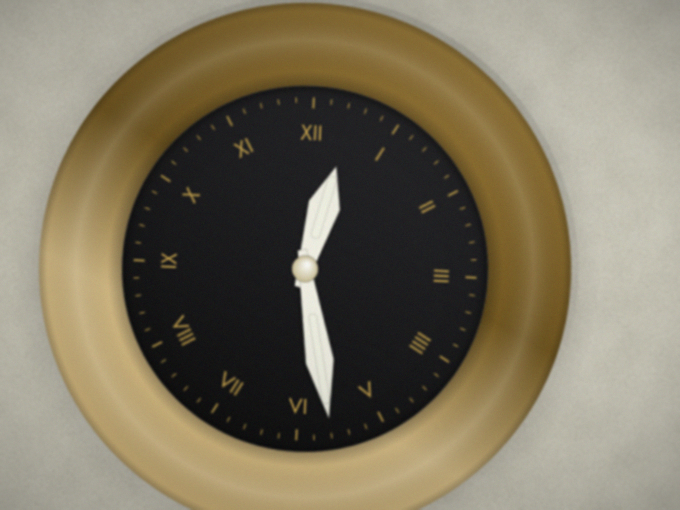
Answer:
12h28
